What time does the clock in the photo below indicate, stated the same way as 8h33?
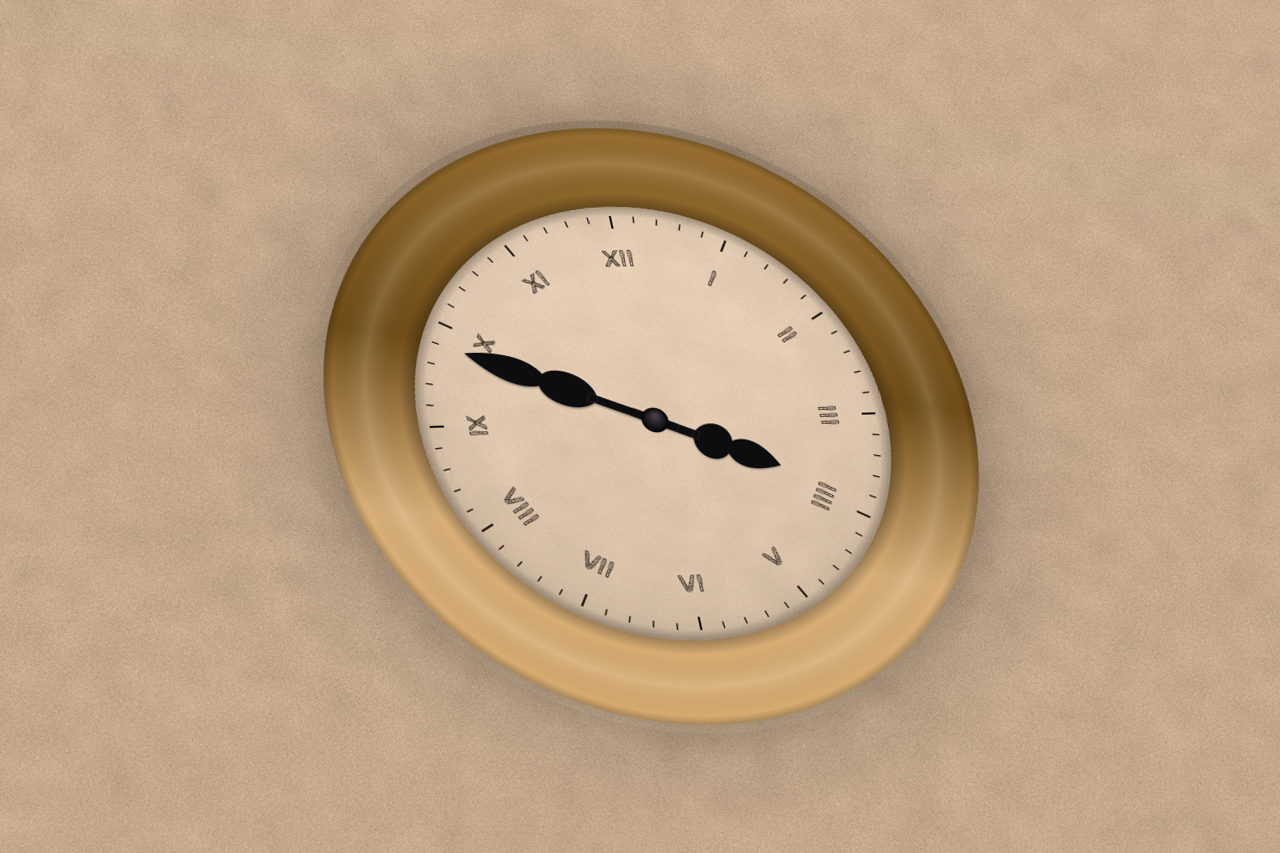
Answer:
3h49
